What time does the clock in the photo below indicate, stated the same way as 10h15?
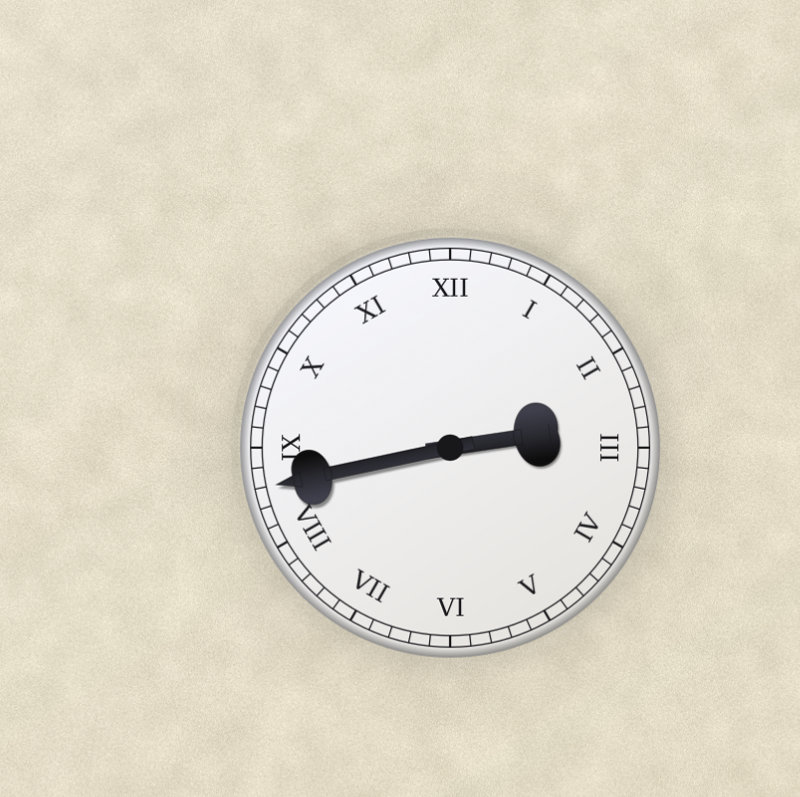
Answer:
2h43
